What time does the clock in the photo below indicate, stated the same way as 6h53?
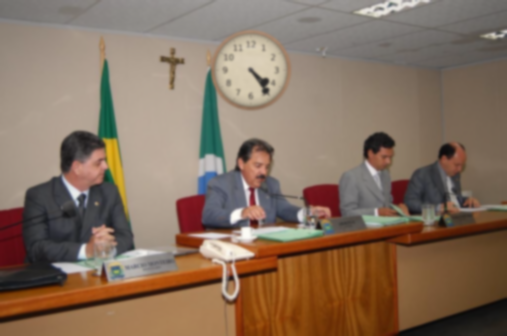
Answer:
4h24
